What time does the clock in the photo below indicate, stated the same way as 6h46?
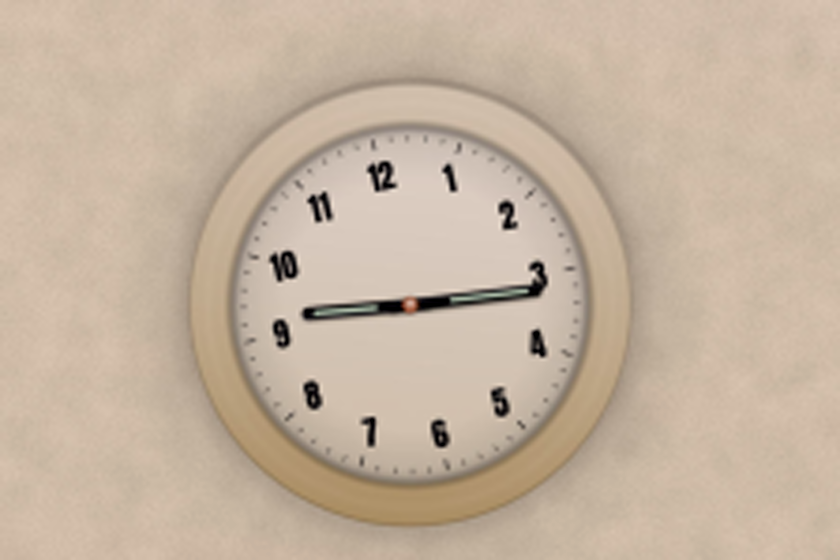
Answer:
9h16
